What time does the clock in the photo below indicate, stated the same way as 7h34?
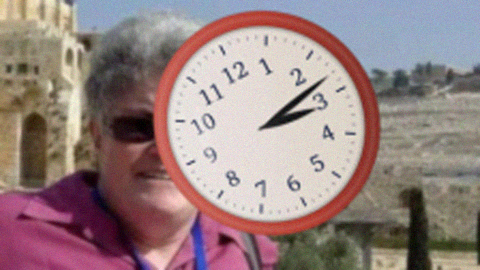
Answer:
3h13
